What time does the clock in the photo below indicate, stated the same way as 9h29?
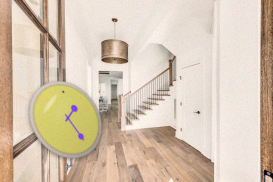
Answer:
1h25
